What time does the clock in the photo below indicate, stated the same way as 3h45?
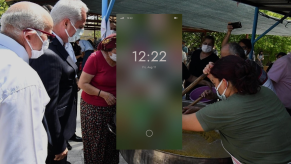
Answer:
12h22
